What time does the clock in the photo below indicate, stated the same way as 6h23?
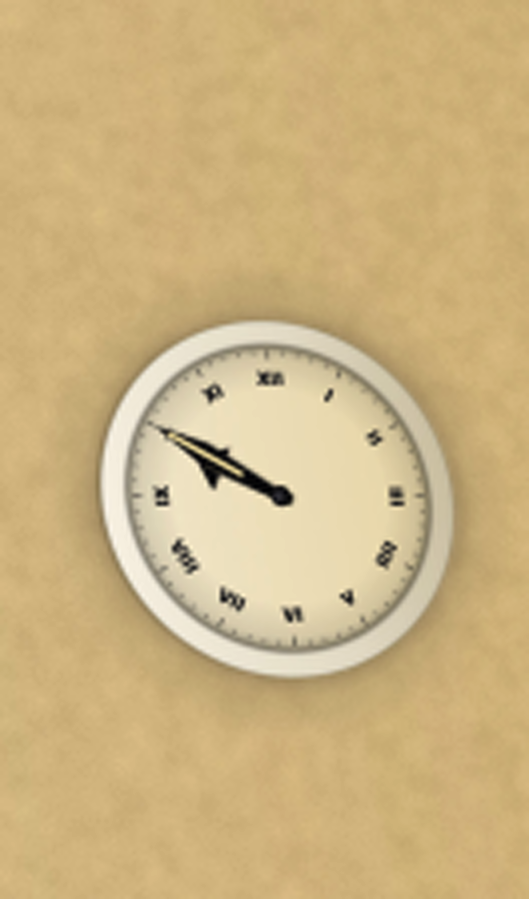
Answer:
9h50
